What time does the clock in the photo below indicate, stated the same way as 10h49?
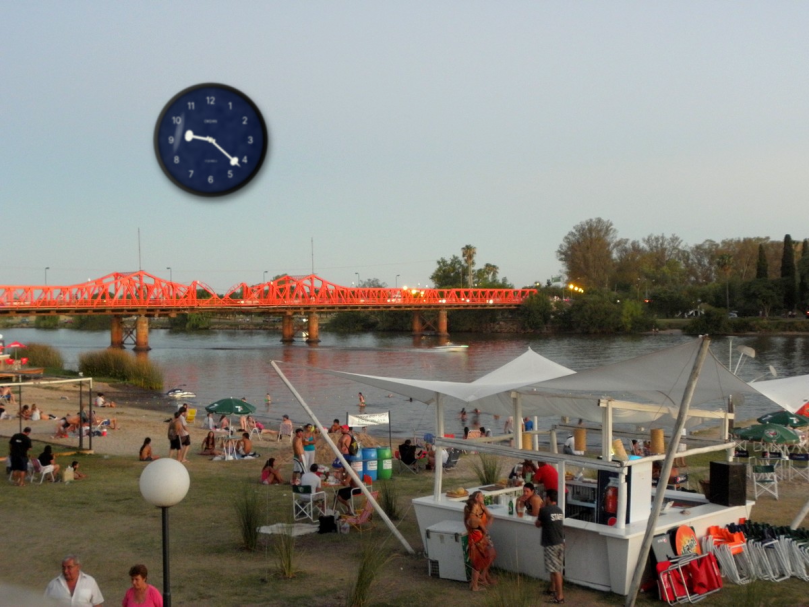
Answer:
9h22
